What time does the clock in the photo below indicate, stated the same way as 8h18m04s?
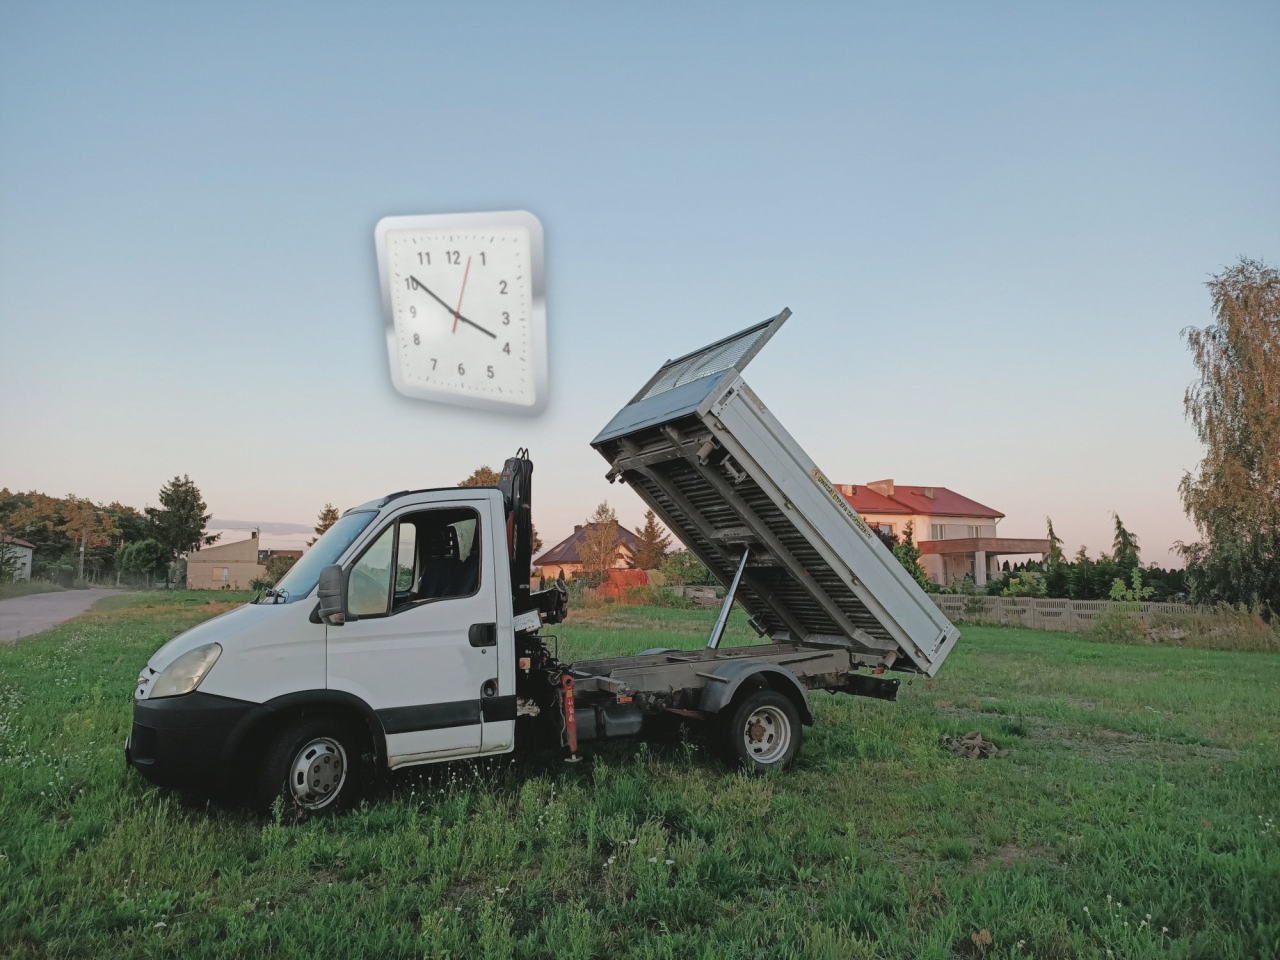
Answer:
3h51m03s
